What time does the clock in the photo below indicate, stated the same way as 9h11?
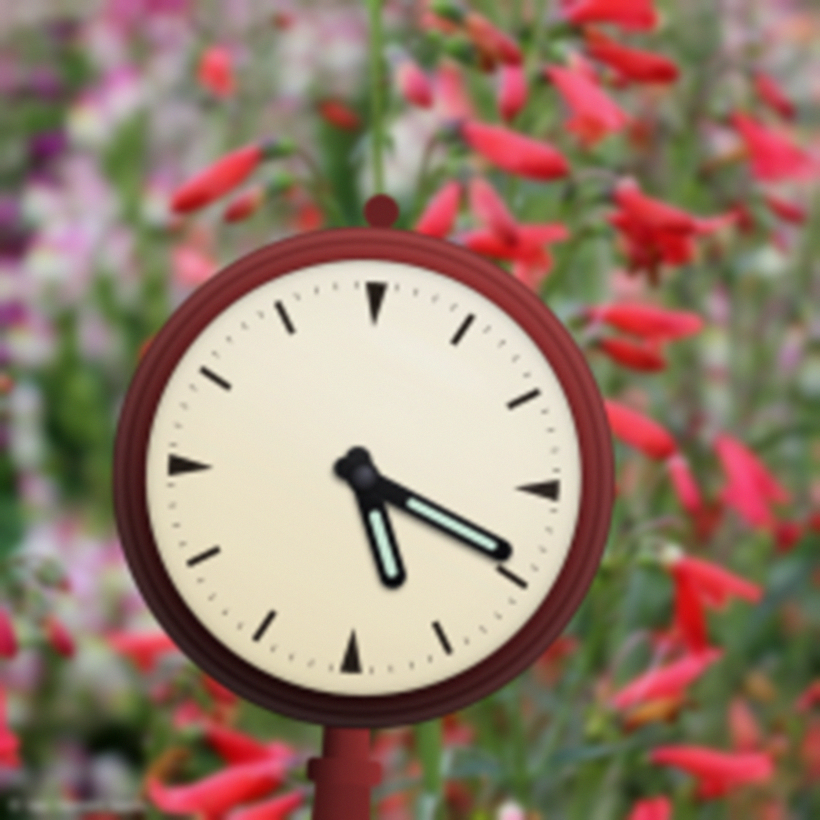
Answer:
5h19
